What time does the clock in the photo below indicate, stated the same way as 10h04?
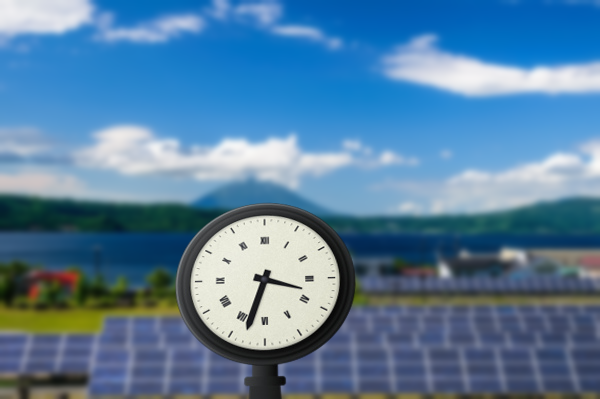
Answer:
3h33
